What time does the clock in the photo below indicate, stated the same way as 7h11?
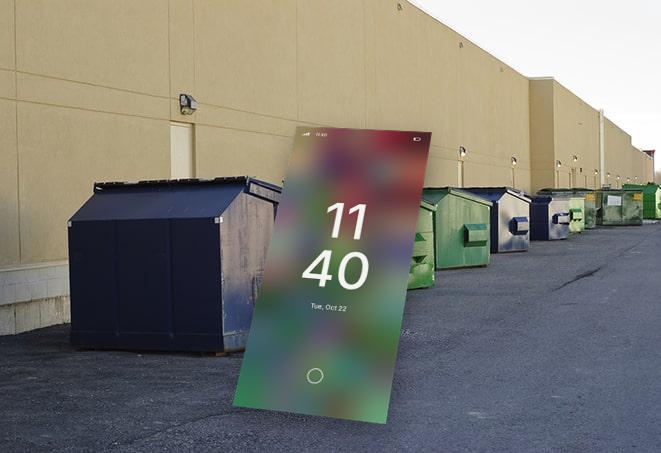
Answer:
11h40
